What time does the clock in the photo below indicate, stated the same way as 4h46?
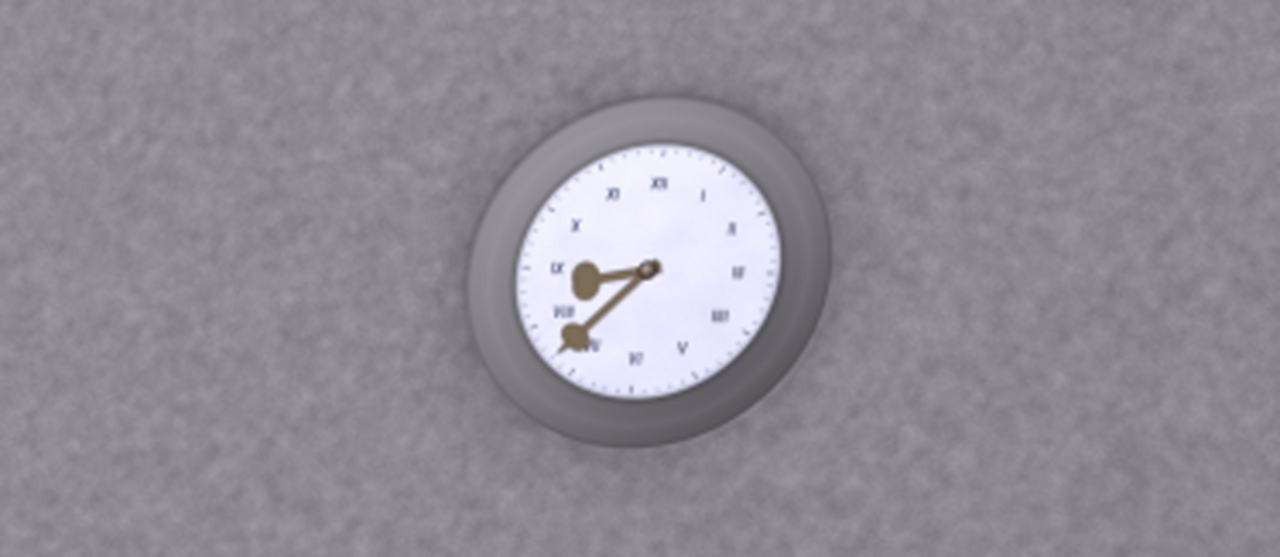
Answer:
8h37
